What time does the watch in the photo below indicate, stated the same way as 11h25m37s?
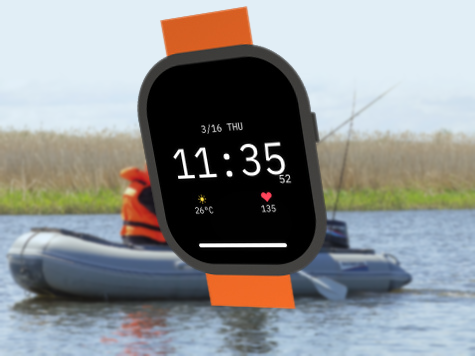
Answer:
11h35m52s
